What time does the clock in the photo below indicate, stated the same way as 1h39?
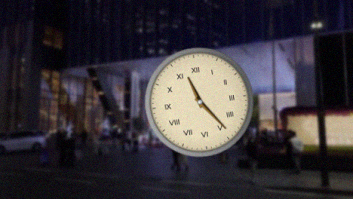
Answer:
11h24
